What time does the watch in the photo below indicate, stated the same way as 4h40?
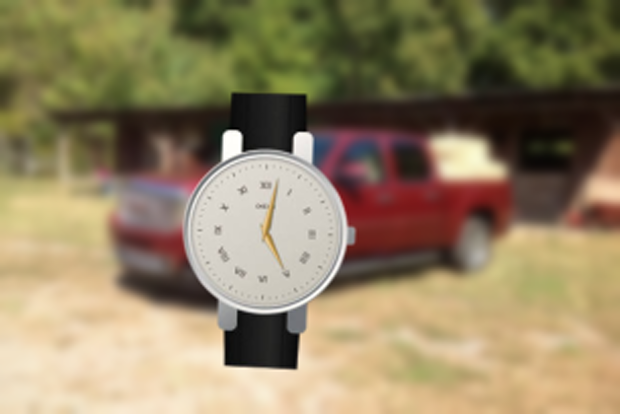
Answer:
5h02
